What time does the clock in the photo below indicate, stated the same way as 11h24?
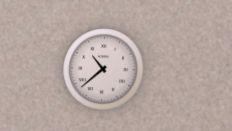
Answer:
10h38
